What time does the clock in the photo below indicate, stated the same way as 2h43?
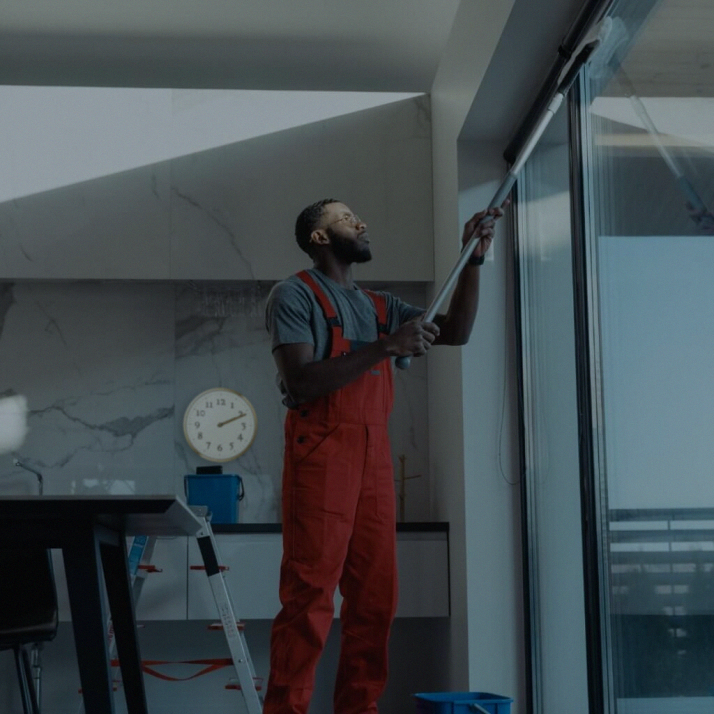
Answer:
2h11
